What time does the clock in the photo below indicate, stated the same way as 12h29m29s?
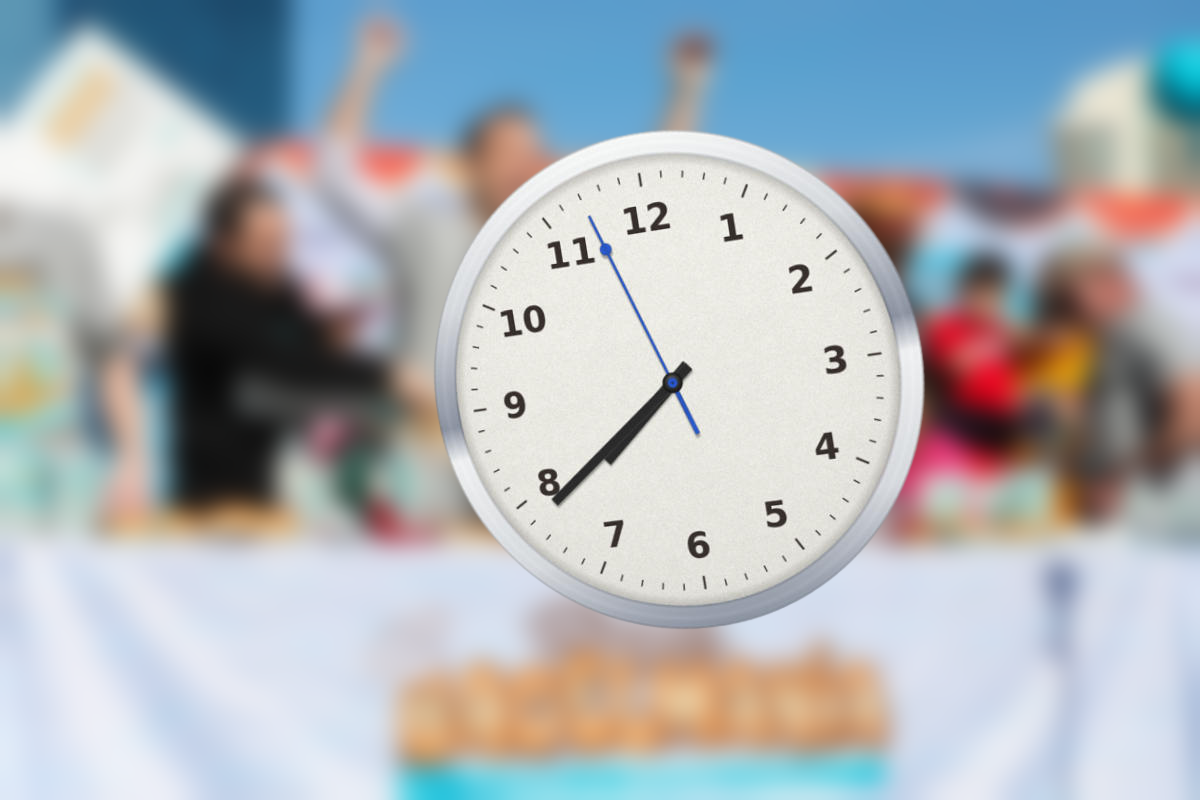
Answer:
7h38m57s
